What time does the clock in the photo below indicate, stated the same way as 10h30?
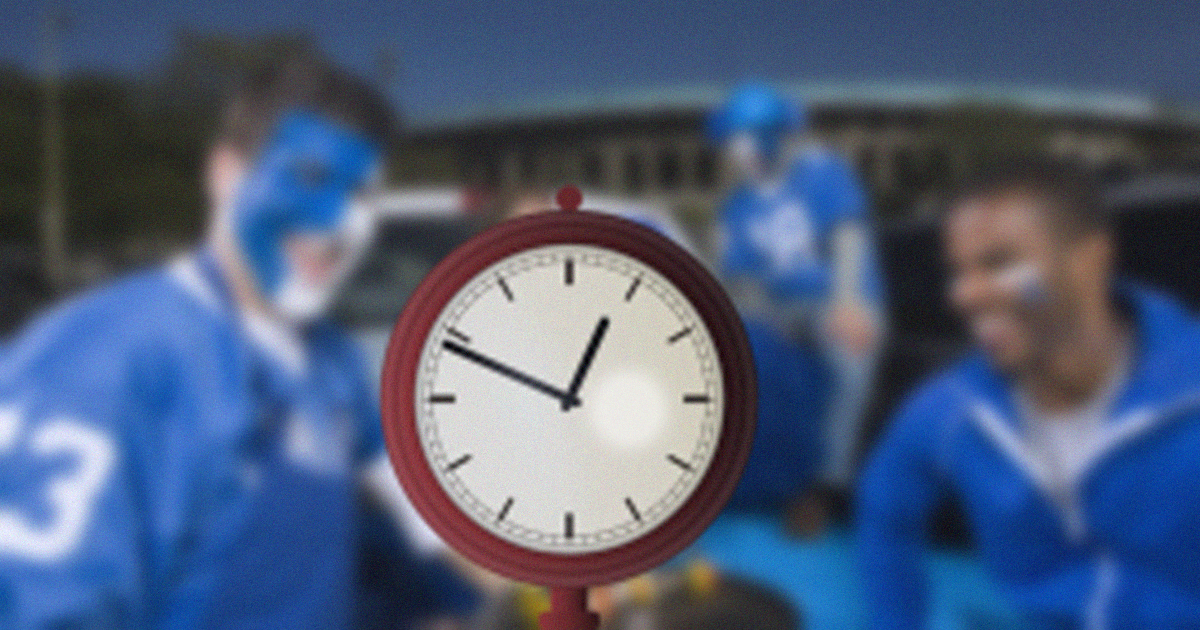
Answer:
12h49
